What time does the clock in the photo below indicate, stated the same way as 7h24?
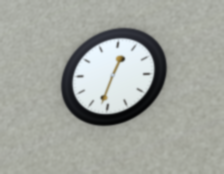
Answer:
12h32
